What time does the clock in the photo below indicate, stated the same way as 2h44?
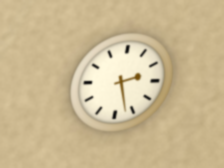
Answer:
2h27
